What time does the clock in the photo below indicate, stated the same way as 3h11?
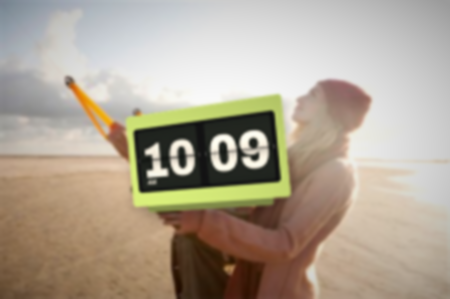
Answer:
10h09
